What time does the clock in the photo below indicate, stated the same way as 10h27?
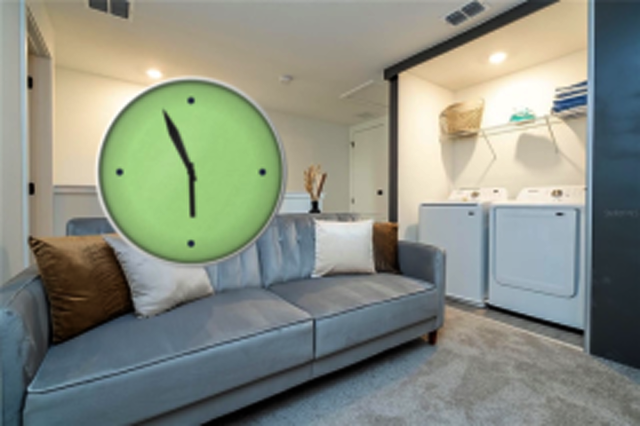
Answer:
5h56
